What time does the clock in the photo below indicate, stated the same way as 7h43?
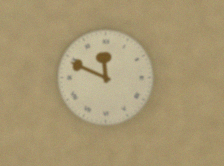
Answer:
11h49
